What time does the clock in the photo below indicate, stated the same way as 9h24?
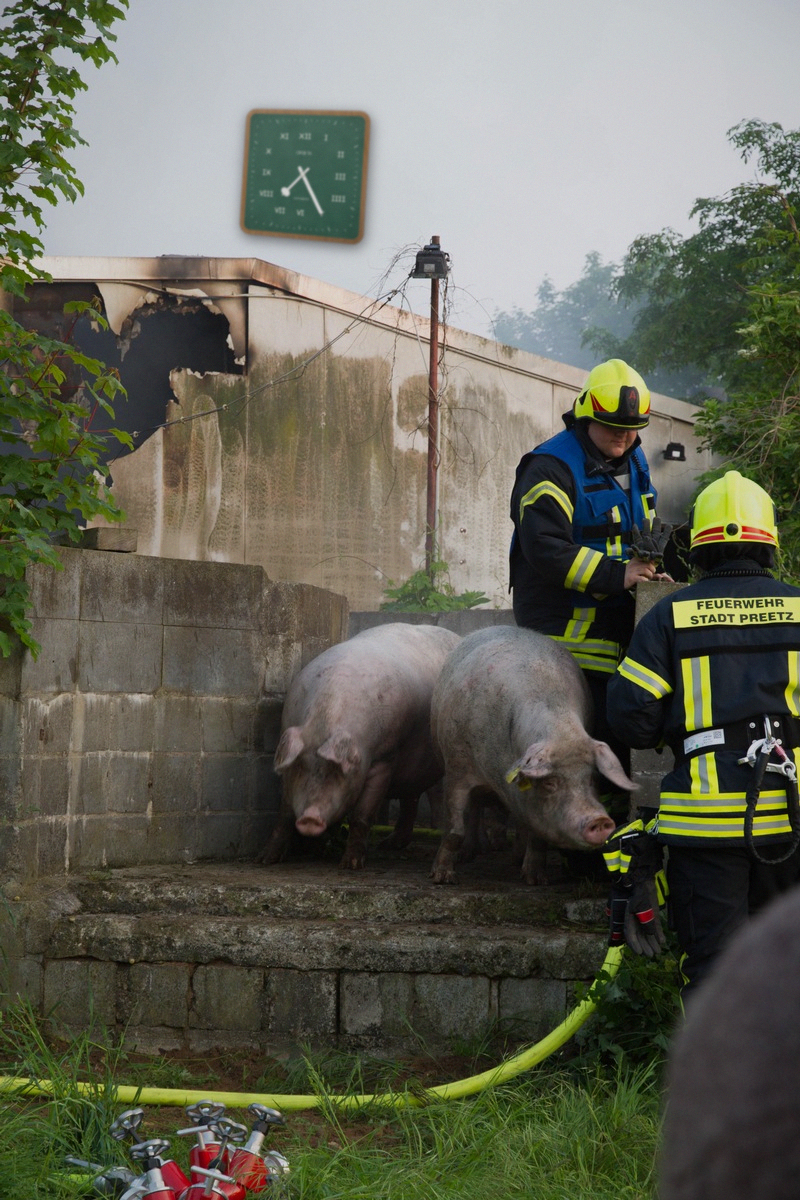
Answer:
7h25
